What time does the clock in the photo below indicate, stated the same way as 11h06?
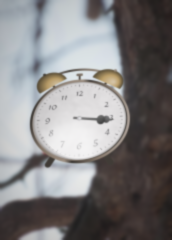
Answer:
3h16
